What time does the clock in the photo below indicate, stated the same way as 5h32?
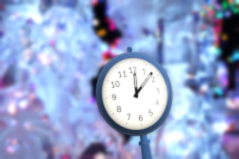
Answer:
12h08
